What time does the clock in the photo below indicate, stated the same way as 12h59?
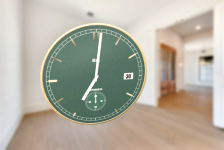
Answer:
7h01
